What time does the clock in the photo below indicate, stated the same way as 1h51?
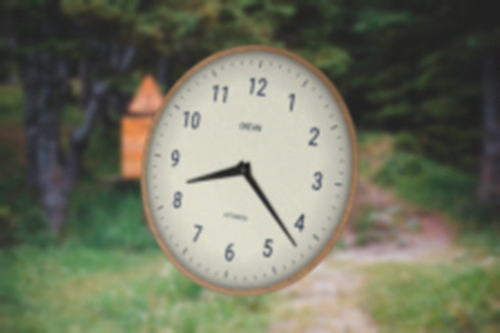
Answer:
8h22
